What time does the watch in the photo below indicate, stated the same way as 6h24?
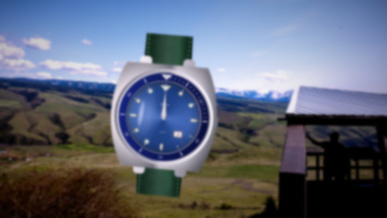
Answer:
12h00
